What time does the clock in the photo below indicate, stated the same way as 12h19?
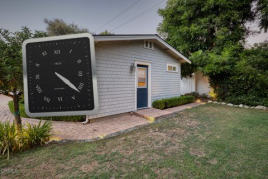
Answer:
4h22
